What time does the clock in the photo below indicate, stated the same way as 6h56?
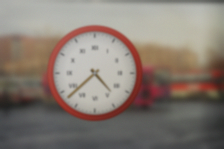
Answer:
4h38
